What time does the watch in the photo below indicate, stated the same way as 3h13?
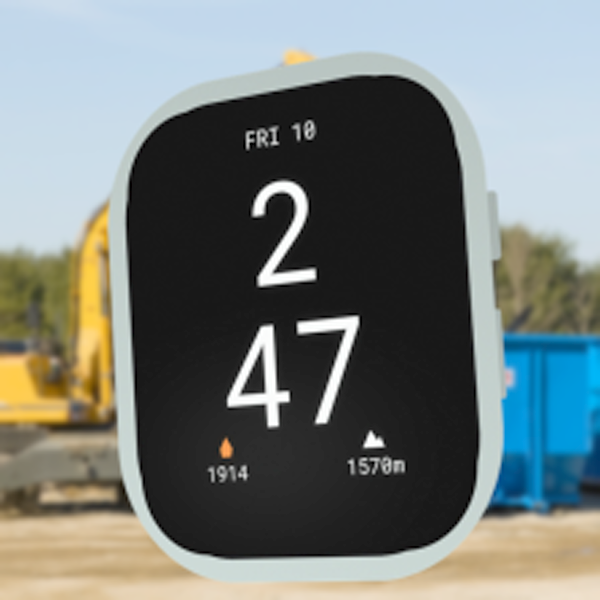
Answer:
2h47
